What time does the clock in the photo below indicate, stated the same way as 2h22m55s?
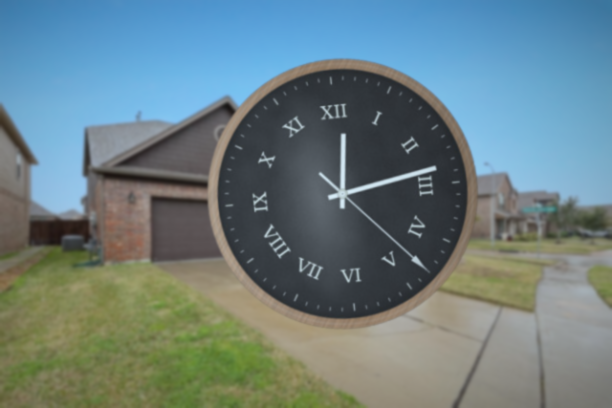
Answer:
12h13m23s
